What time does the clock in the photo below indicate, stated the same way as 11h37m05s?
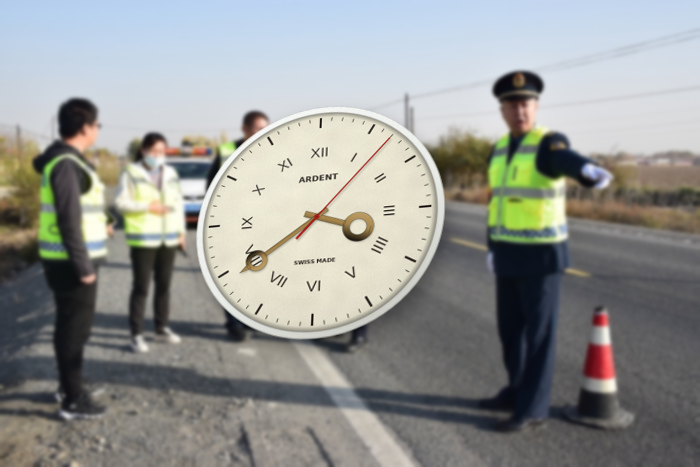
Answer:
3h39m07s
